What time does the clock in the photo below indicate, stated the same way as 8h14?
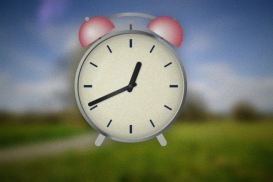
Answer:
12h41
